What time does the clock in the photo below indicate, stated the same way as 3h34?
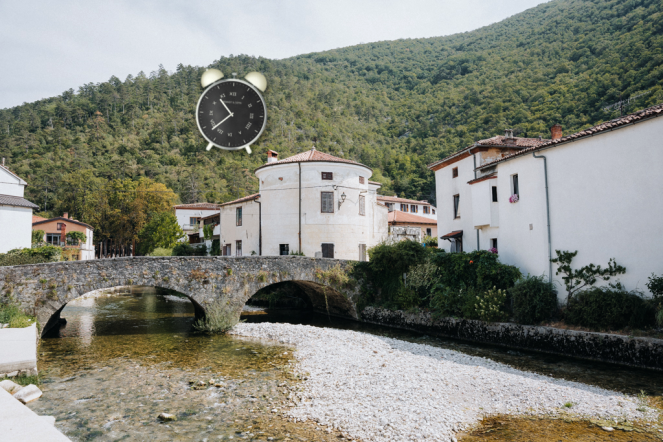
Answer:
10h38
